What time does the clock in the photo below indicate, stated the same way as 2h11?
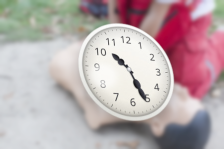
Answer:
10h26
